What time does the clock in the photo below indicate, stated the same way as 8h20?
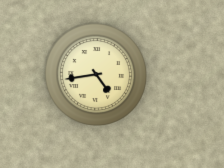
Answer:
4h43
